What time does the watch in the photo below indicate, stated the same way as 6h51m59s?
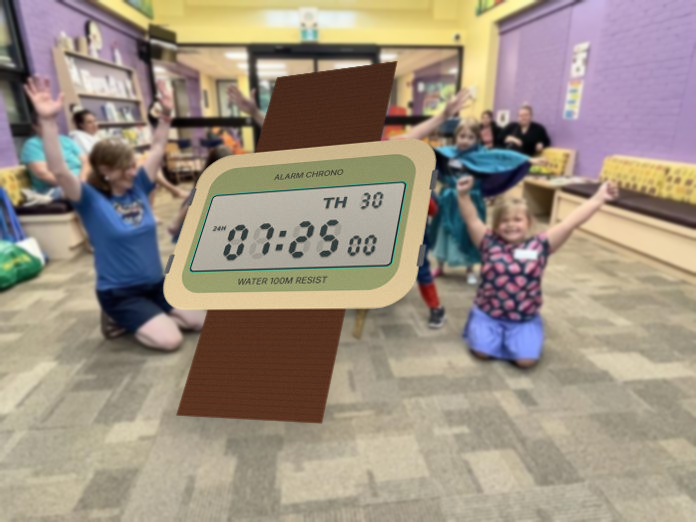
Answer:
7h25m00s
